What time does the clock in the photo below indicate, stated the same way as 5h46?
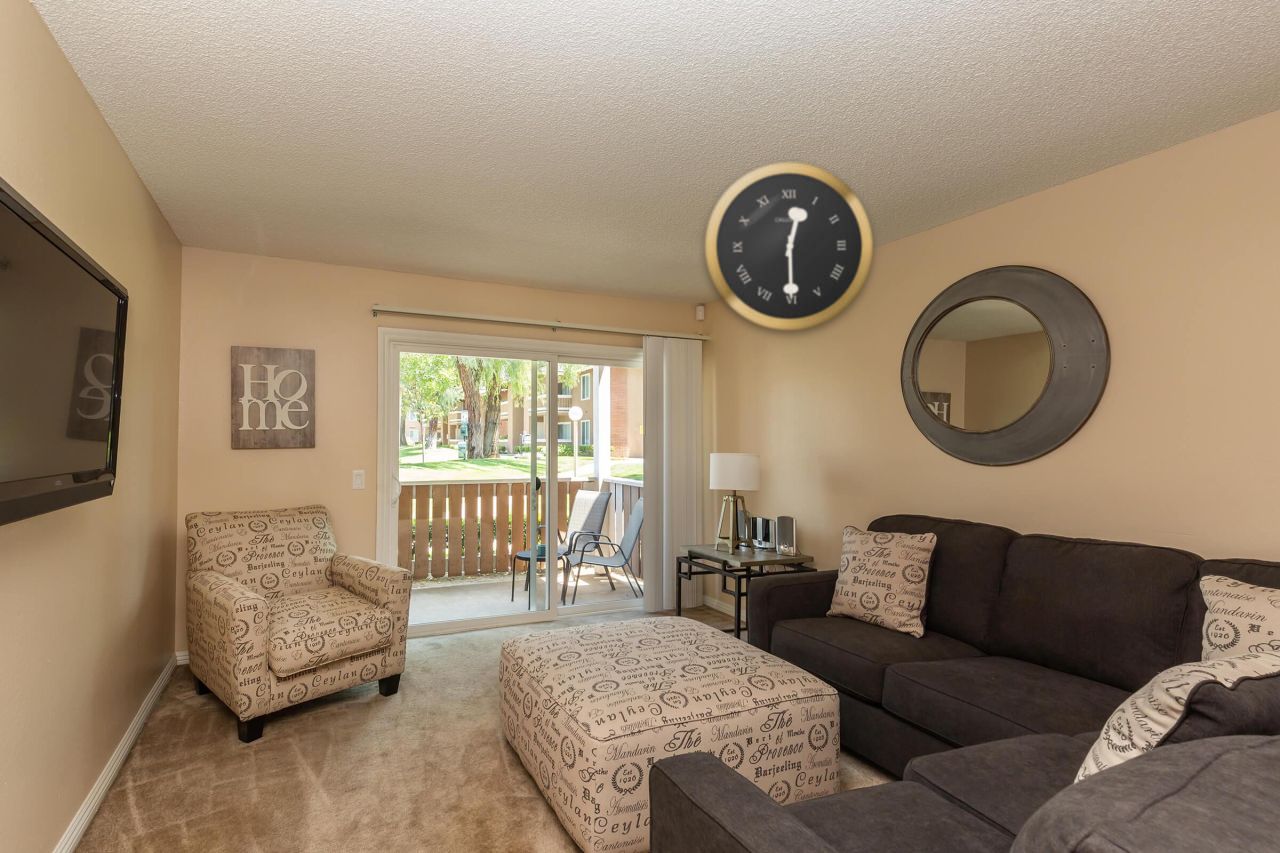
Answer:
12h30
